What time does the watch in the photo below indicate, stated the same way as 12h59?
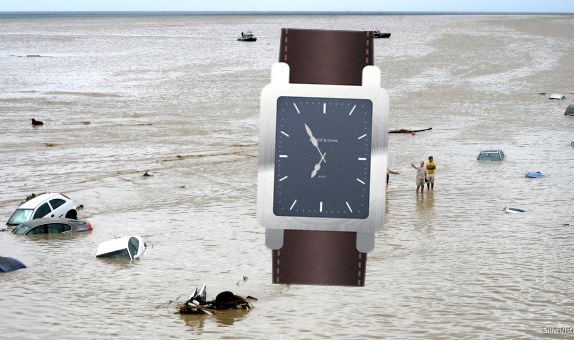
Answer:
6h55
